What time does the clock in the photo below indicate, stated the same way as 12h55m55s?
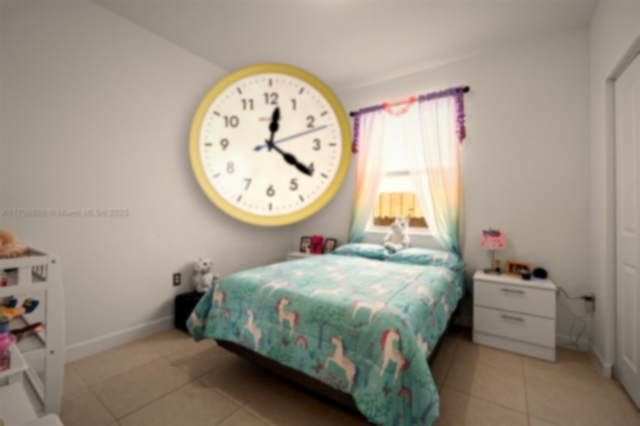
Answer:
12h21m12s
